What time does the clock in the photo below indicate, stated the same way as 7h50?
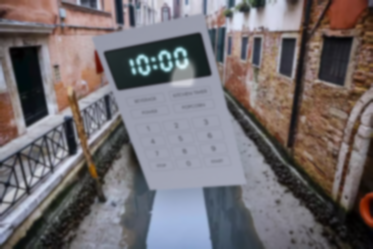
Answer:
10h00
